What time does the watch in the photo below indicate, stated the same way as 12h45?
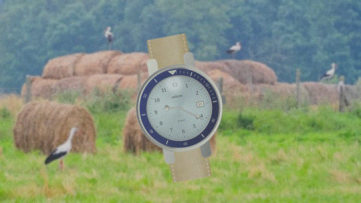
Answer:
9h21
